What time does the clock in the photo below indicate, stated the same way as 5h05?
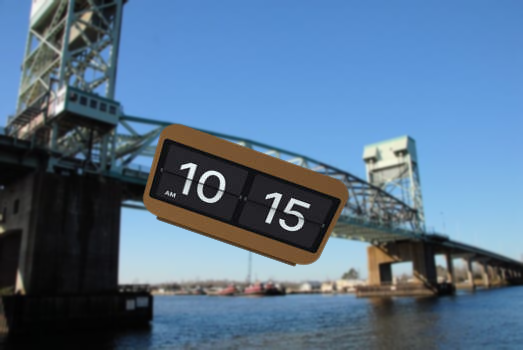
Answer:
10h15
